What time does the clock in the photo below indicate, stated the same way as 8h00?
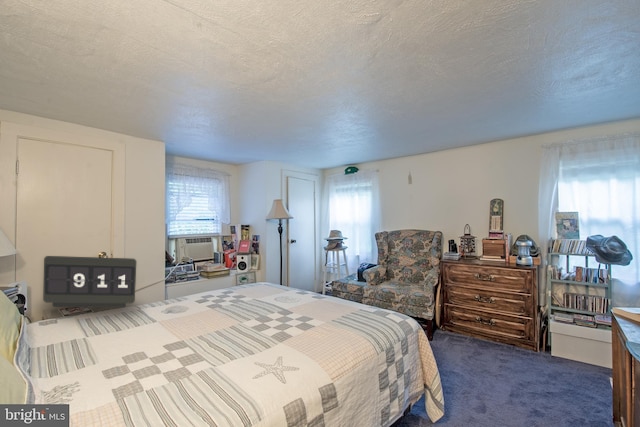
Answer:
9h11
